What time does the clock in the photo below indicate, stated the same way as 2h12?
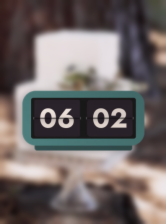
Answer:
6h02
